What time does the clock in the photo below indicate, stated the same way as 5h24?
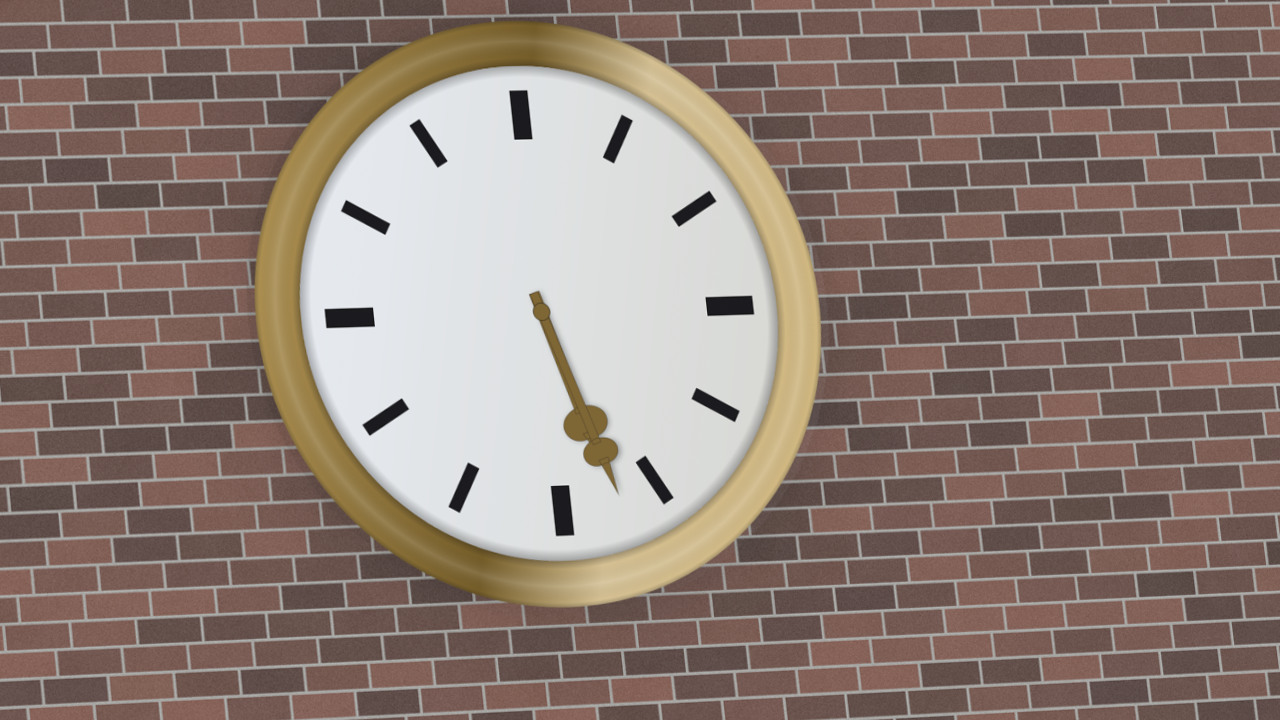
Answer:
5h27
